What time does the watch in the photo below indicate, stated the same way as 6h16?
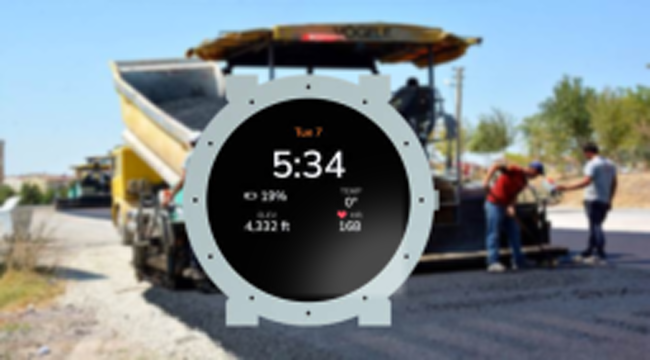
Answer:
5h34
